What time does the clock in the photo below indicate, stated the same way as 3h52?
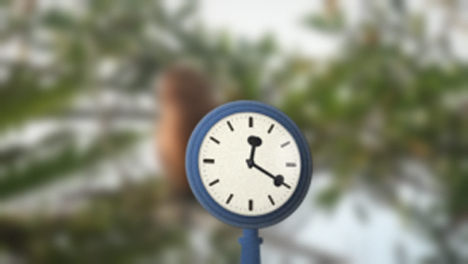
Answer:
12h20
